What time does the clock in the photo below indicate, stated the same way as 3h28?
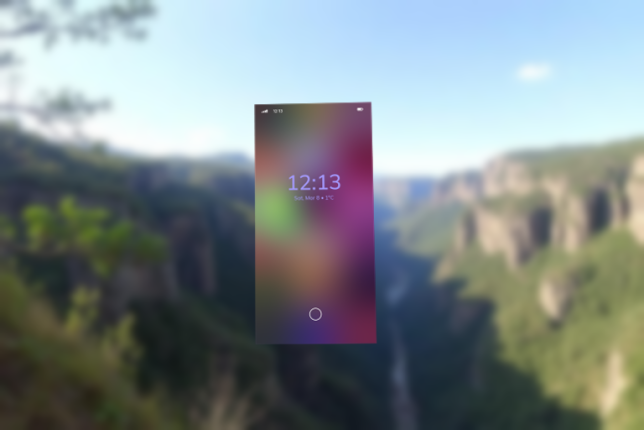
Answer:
12h13
